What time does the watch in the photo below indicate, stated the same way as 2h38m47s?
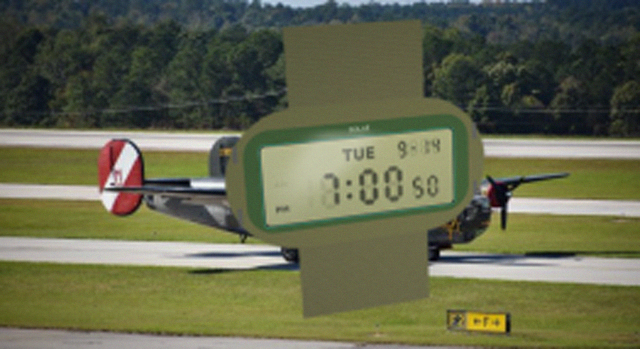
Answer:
7h00m50s
